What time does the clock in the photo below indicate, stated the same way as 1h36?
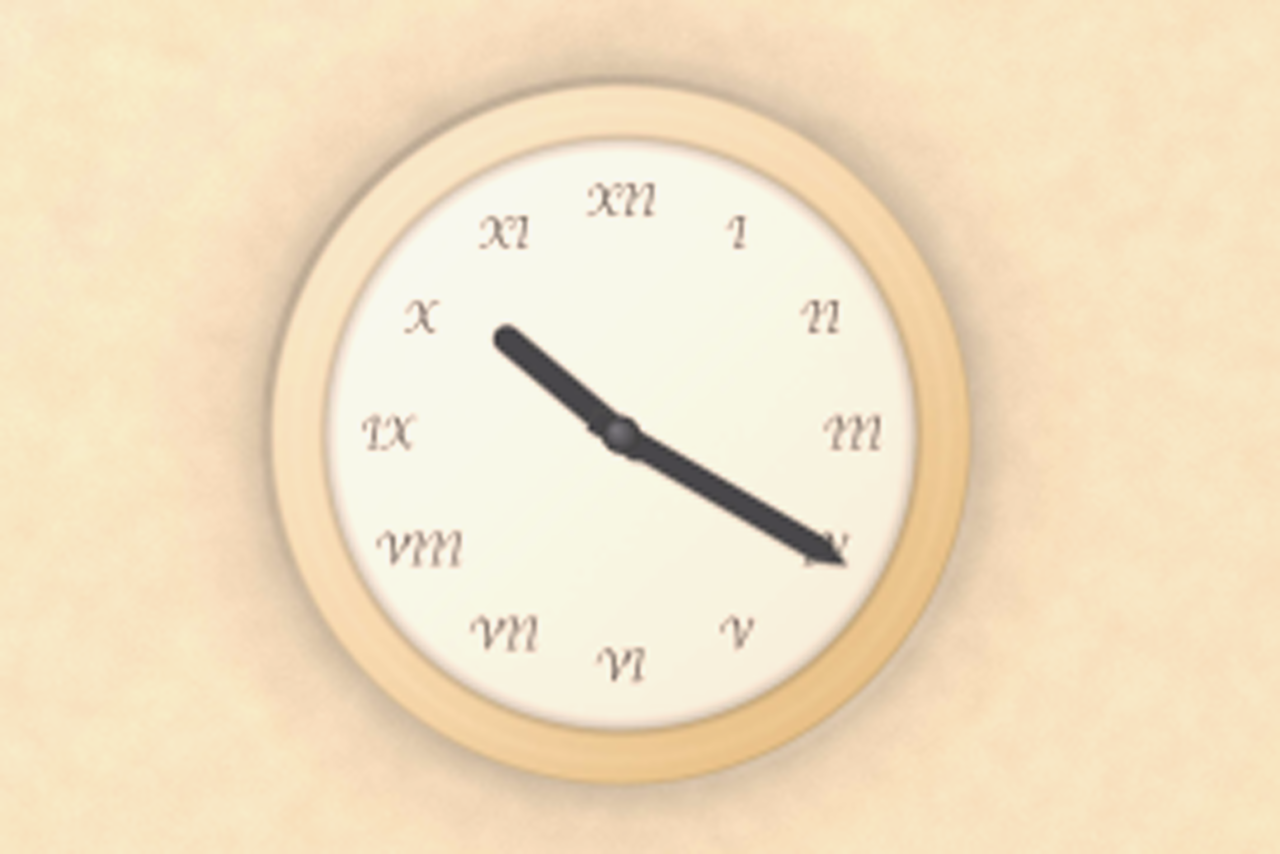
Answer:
10h20
